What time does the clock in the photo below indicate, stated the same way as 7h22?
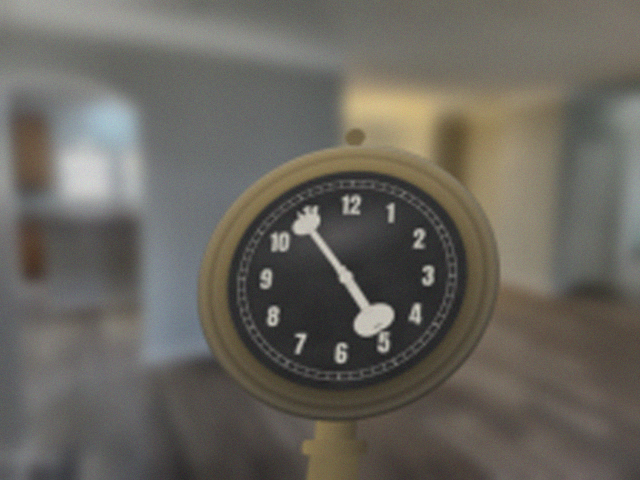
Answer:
4h54
